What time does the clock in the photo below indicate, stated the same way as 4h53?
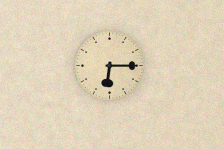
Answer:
6h15
